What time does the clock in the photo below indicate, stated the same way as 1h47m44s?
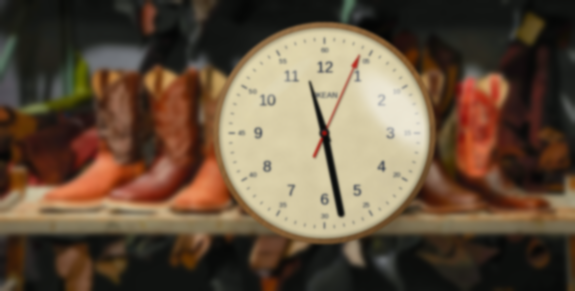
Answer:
11h28m04s
